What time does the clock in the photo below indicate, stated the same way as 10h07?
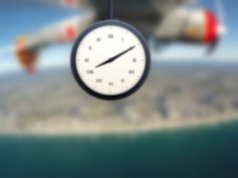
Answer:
8h10
